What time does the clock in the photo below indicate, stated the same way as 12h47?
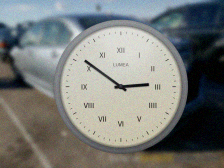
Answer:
2h51
